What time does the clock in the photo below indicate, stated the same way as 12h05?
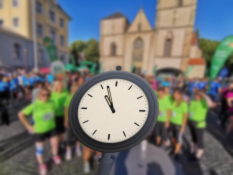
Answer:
10h57
